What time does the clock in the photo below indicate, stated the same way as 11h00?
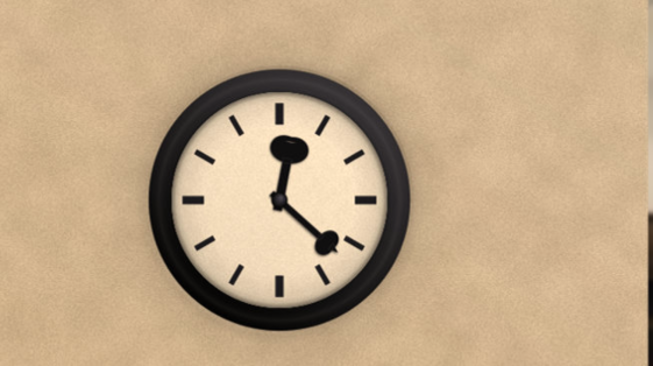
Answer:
12h22
